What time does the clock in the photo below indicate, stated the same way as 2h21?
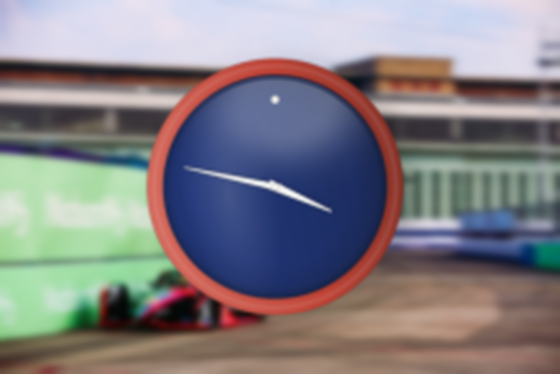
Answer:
3h47
